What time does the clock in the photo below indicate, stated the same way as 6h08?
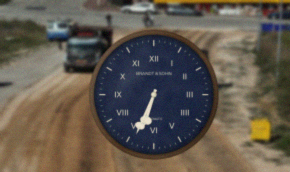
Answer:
6h34
